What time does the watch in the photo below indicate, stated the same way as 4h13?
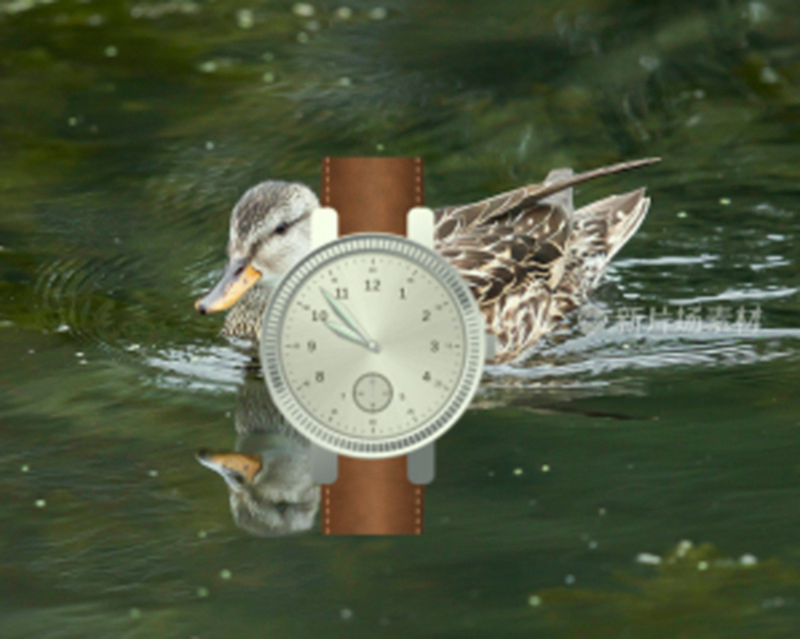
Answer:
9h53
